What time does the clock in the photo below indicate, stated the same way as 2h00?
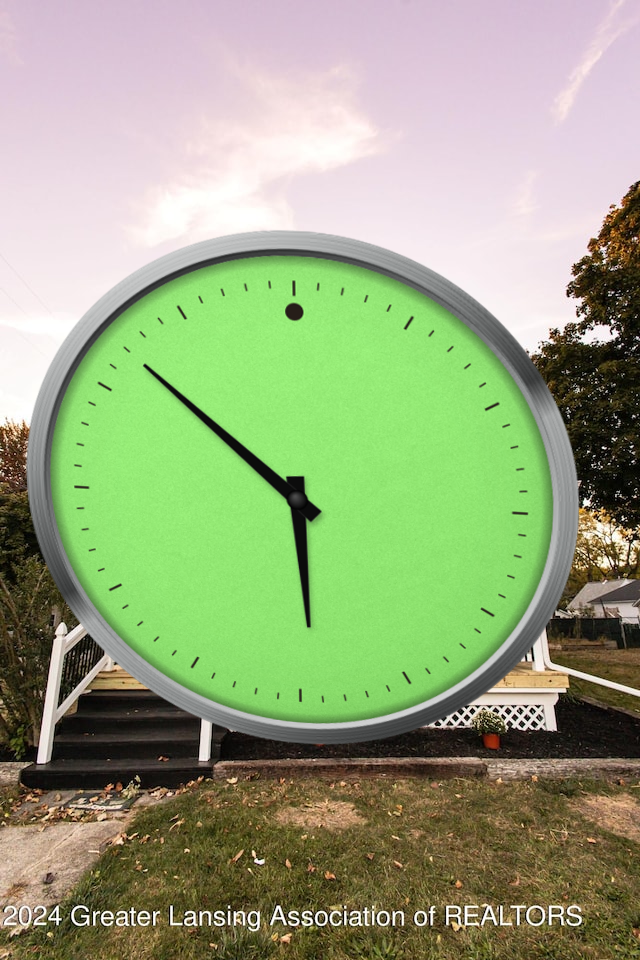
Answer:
5h52
